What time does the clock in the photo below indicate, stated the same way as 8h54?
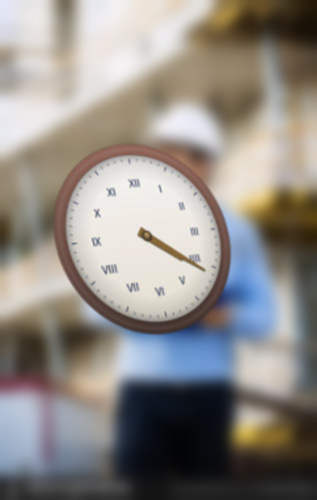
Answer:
4h21
